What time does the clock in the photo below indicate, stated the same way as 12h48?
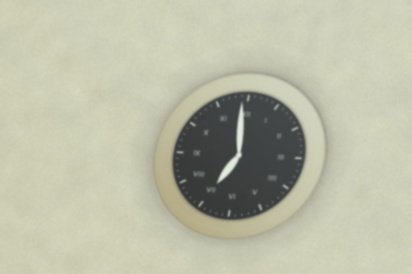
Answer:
6h59
